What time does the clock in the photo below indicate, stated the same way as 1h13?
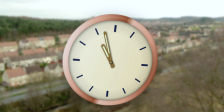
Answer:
10h57
